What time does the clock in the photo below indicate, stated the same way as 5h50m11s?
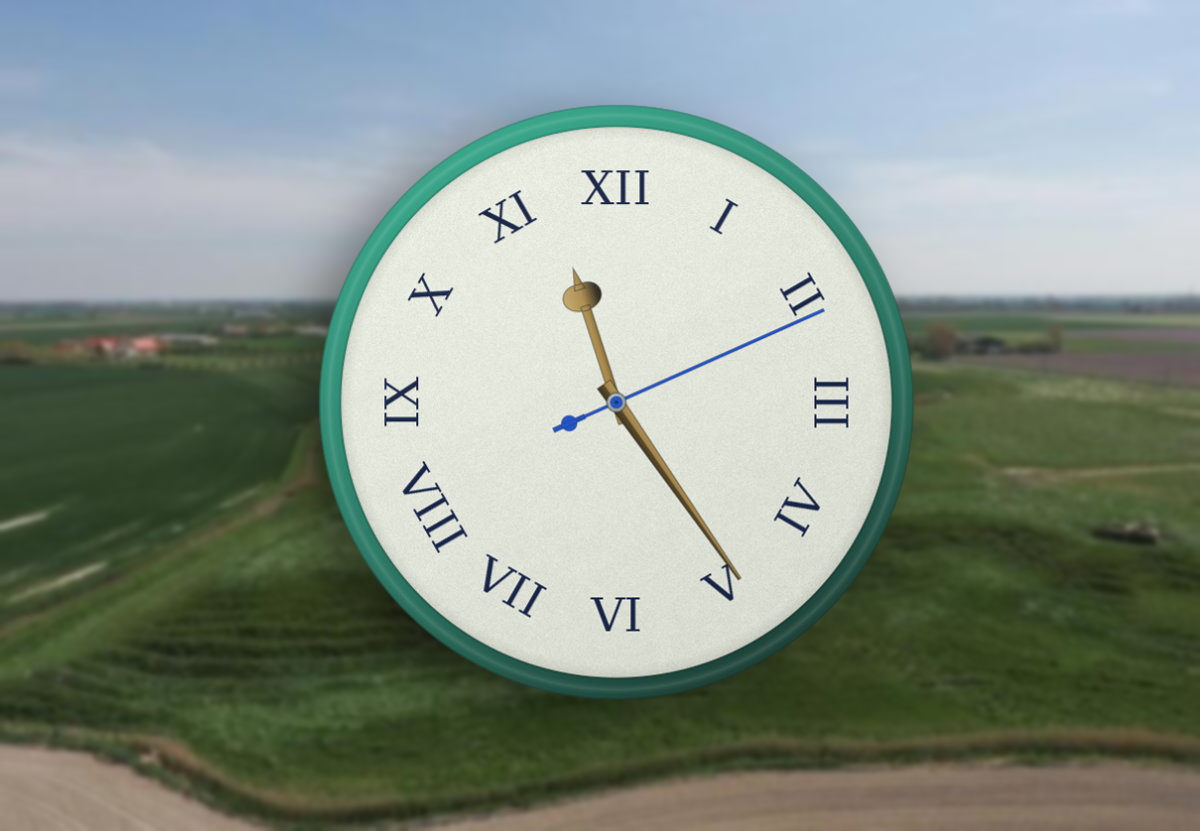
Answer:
11h24m11s
